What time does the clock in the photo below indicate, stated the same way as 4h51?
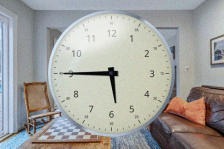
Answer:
5h45
